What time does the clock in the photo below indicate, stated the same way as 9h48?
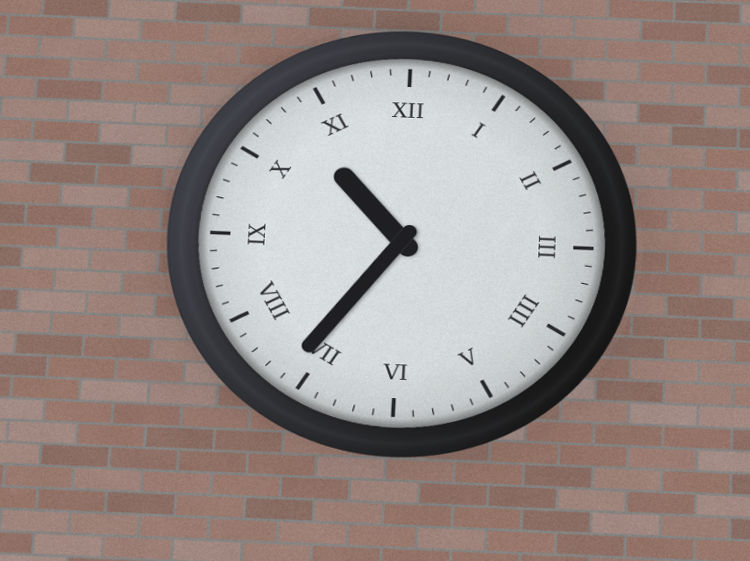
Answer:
10h36
